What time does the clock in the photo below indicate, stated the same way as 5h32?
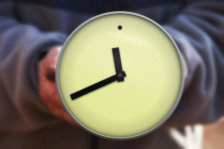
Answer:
11h41
